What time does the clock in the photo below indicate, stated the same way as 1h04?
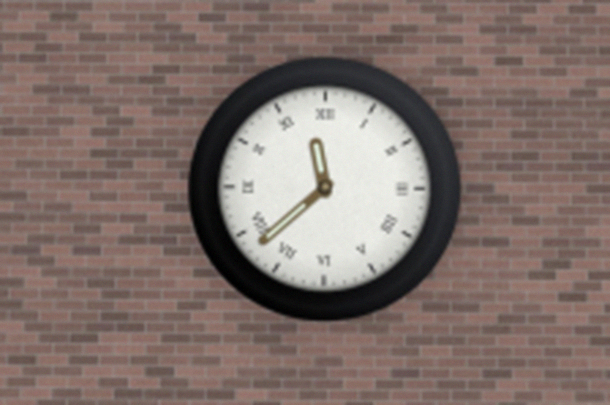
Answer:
11h38
